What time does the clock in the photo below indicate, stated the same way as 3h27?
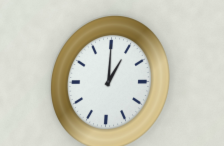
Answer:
1h00
